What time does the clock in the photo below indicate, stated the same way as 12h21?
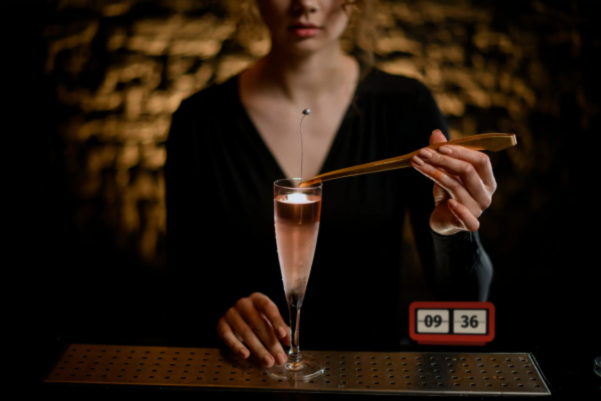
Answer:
9h36
